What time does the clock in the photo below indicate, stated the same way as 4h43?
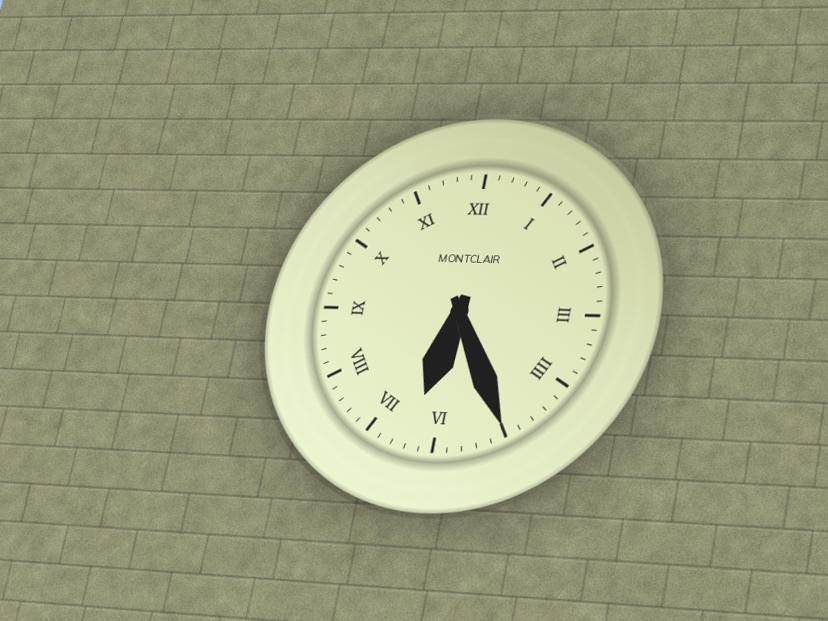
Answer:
6h25
